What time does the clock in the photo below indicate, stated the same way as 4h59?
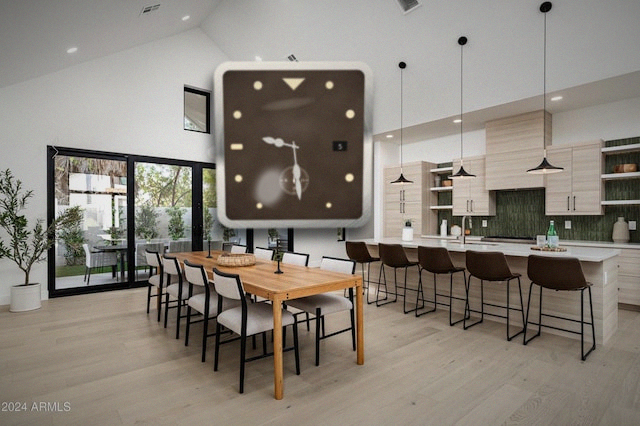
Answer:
9h29
